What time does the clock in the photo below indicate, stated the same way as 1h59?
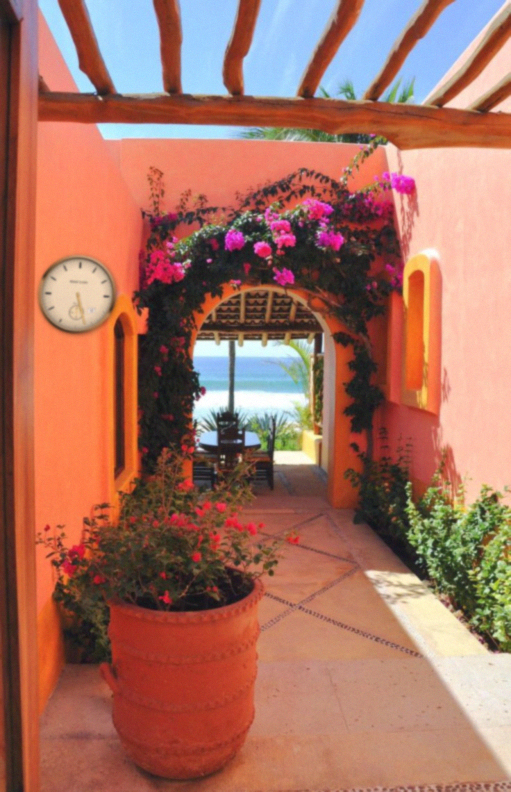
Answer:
5h27
